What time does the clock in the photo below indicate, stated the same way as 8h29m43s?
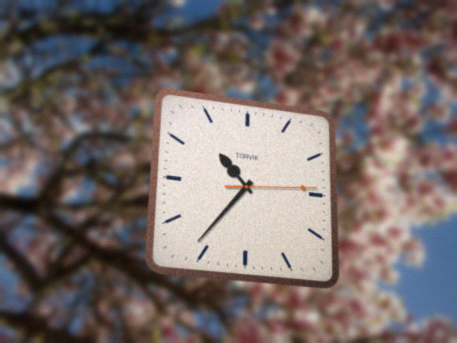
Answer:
10h36m14s
